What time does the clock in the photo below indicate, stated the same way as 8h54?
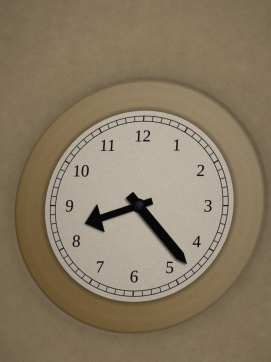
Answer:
8h23
